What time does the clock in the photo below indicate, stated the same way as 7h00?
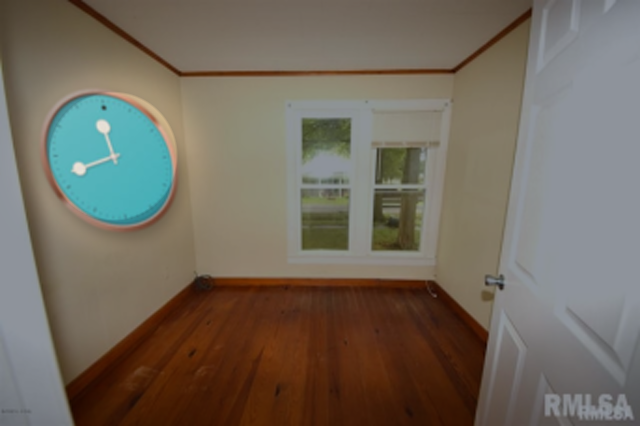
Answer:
11h42
